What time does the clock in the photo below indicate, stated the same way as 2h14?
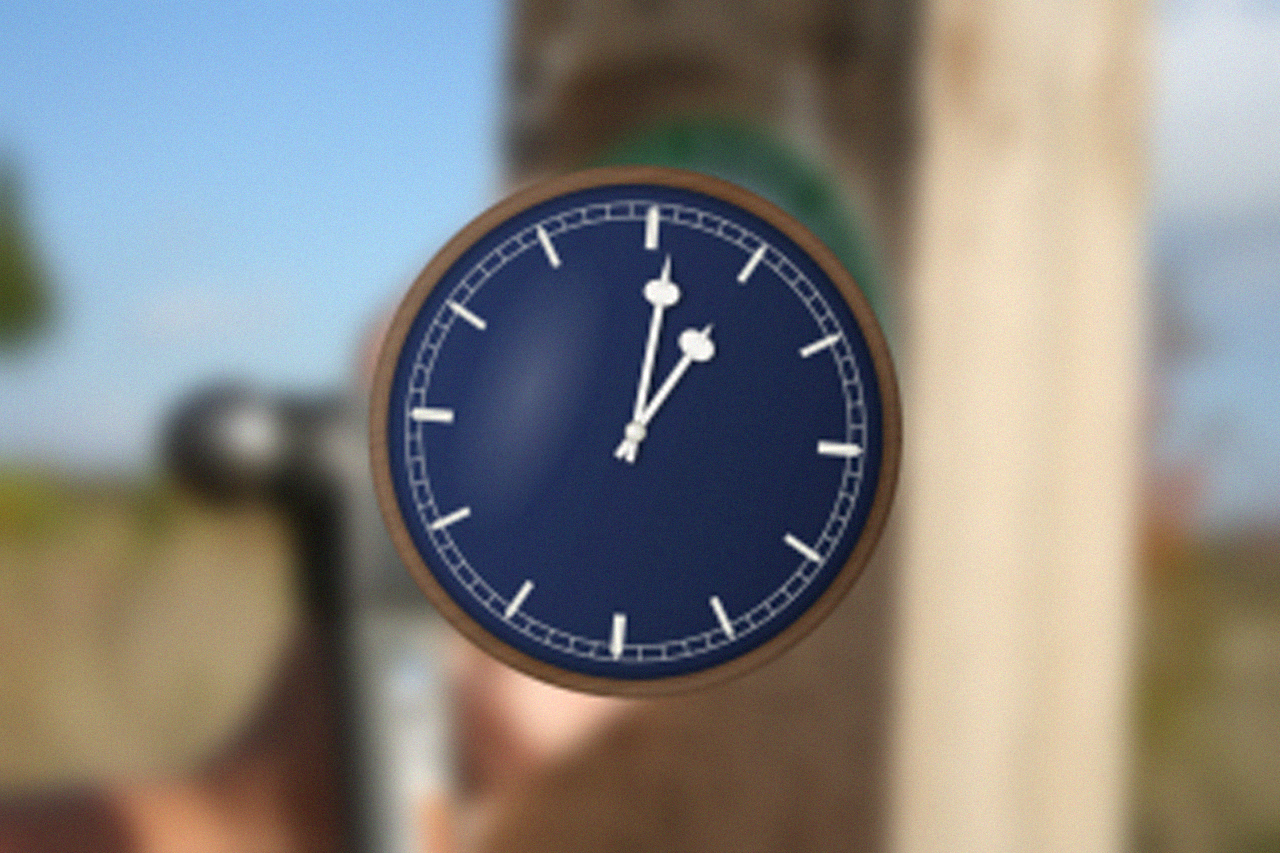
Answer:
1h01
